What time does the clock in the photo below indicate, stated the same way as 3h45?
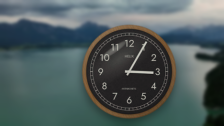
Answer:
3h05
